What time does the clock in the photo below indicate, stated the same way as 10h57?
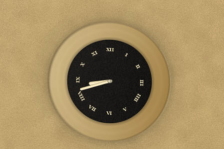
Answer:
8h42
